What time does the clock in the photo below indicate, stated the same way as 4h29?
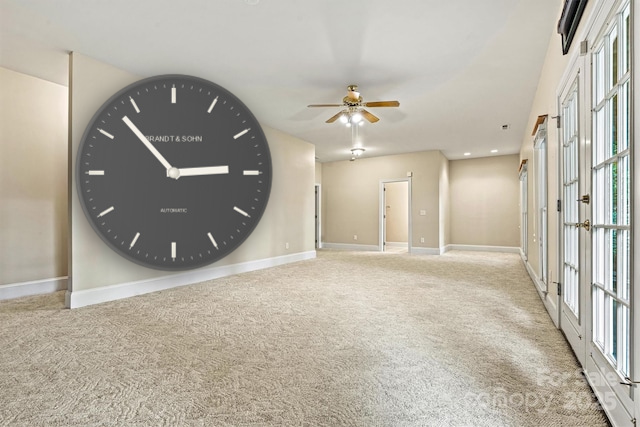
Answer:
2h53
